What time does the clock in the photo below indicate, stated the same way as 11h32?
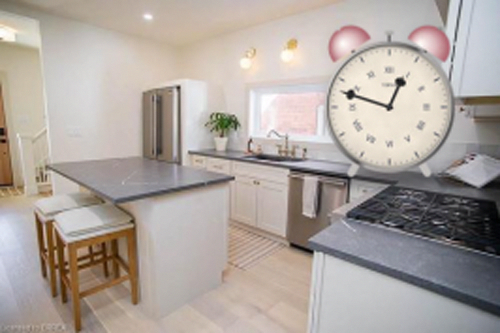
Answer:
12h48
